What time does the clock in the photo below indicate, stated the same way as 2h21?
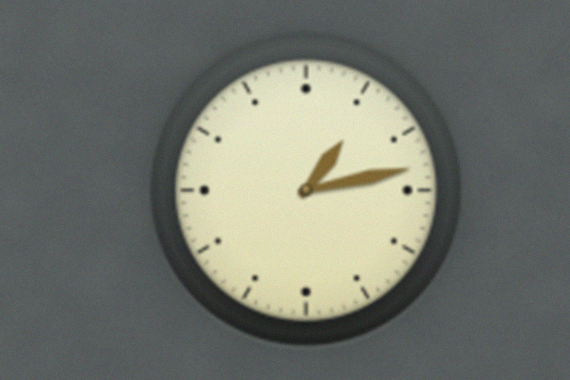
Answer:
1h13
